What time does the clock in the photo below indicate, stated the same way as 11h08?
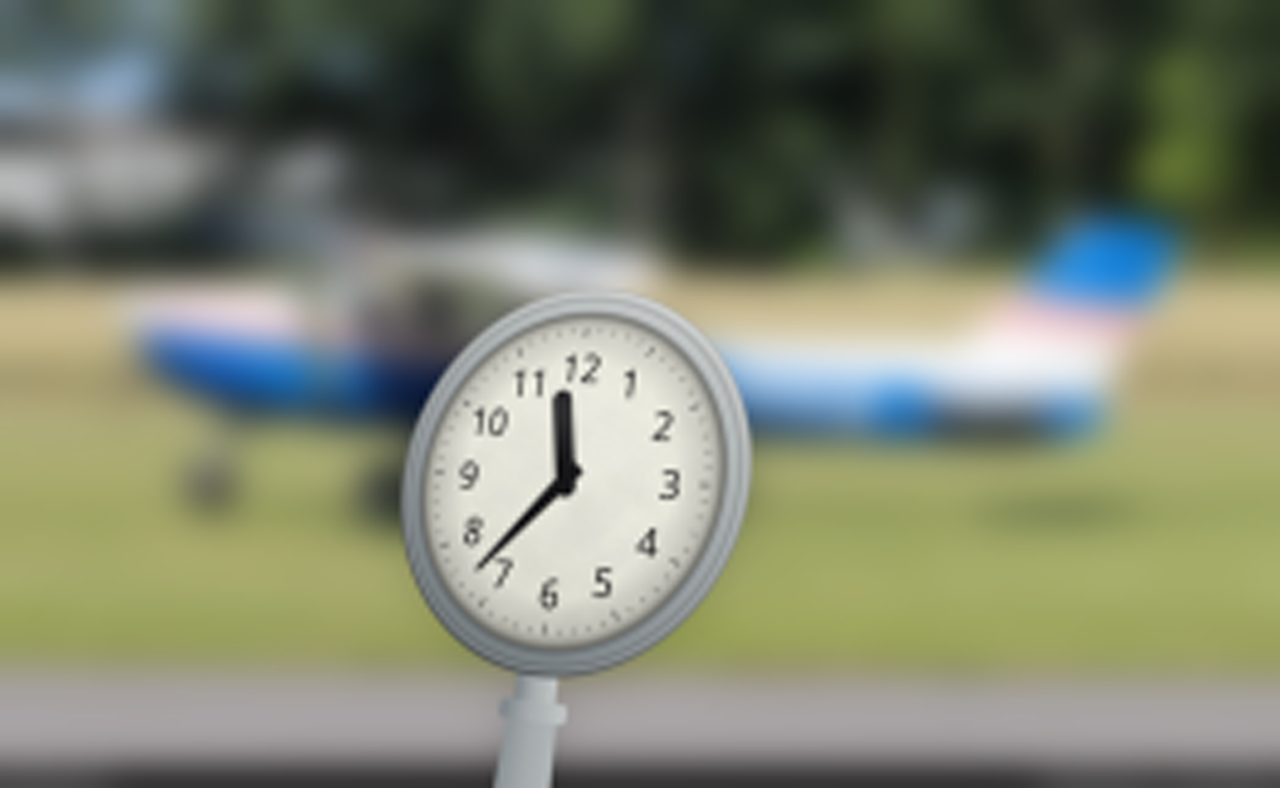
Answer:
11h37
